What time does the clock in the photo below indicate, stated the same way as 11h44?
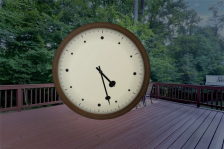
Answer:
4h27
